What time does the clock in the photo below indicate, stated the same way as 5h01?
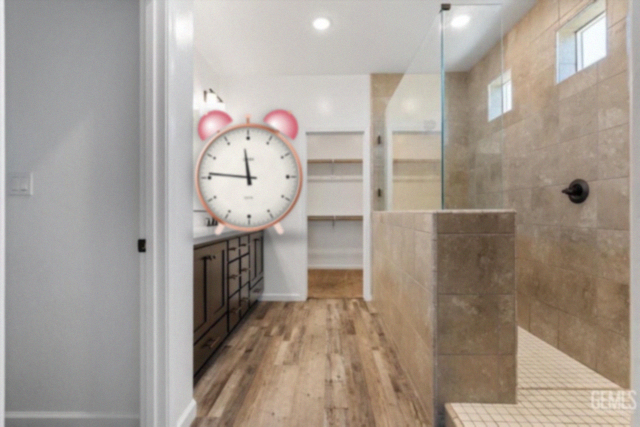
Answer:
11h46
